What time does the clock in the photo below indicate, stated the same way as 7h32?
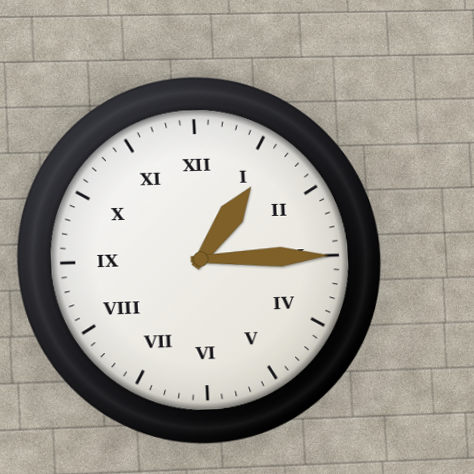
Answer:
1h15
